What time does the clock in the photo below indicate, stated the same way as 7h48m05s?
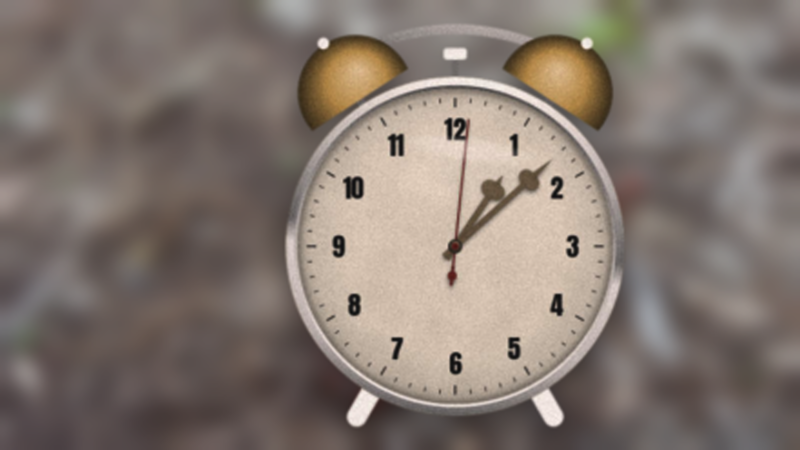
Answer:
1h08m01s
